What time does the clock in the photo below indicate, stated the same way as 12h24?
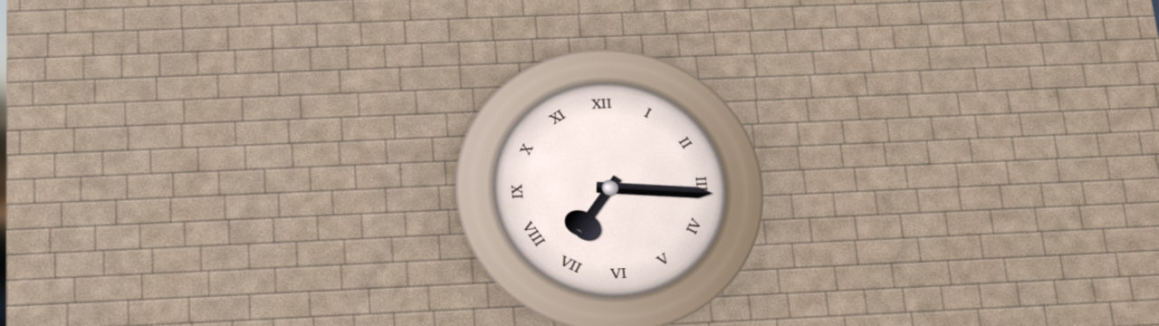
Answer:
7h16
